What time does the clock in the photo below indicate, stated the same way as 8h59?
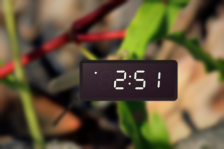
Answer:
2h51
